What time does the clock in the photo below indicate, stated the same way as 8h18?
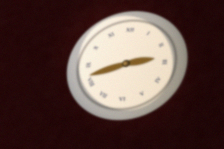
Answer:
2h42
